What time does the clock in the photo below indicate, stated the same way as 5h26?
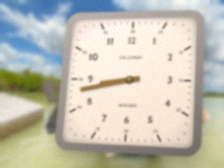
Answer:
8h43
